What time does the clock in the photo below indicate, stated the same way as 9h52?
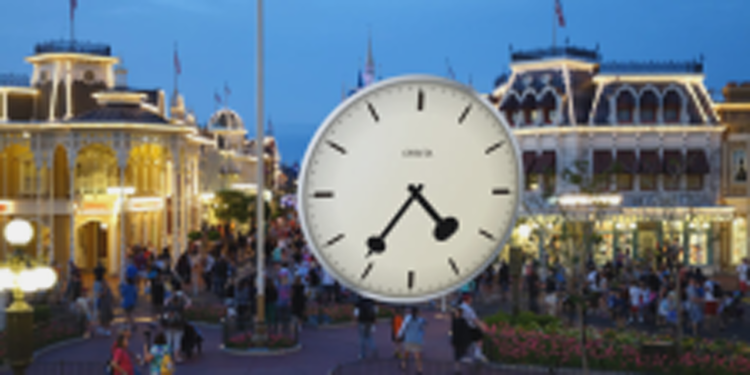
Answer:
4h36
